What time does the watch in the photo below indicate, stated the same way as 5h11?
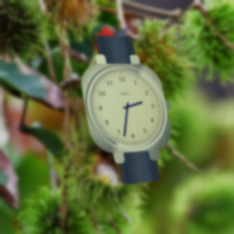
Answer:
2h33
